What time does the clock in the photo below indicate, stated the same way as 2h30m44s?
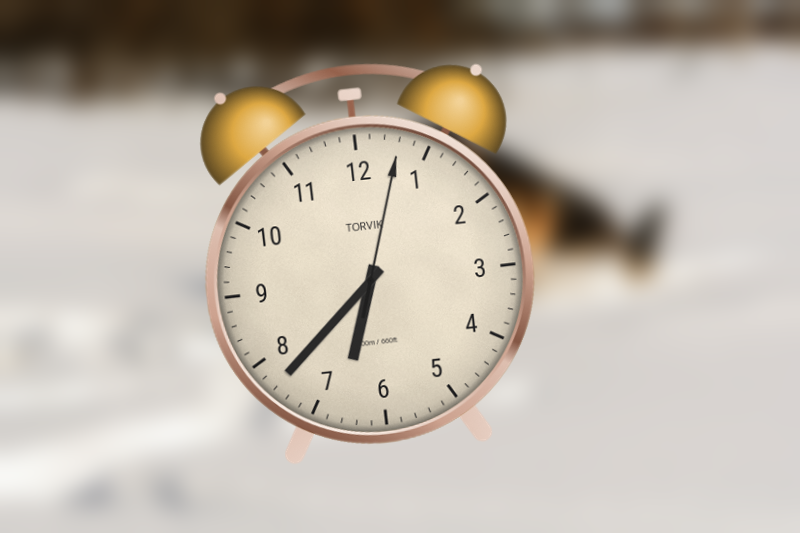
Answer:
6h38m03s
